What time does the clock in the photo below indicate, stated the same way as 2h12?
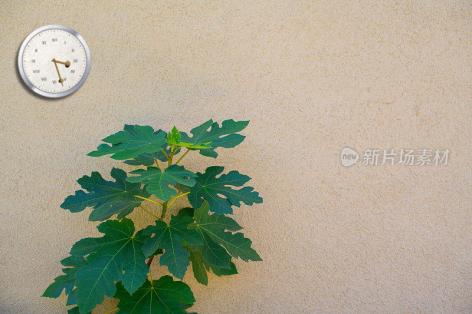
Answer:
3h27
